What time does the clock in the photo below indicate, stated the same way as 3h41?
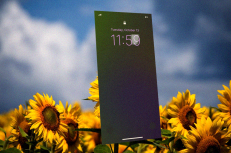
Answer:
11h59
